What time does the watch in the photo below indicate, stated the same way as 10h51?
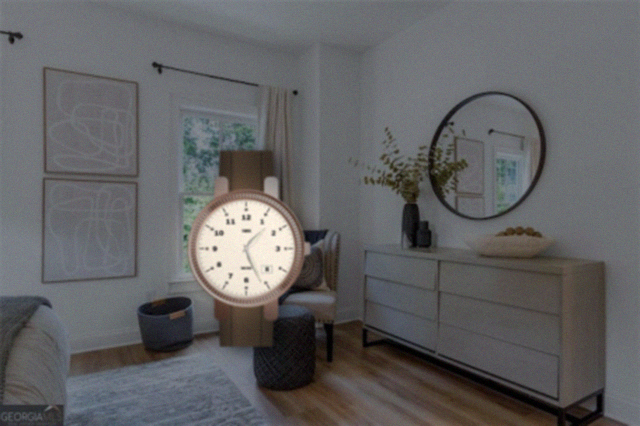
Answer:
1h26
